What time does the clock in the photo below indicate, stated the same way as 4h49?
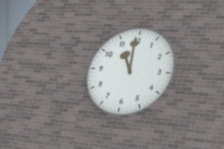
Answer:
10h59
